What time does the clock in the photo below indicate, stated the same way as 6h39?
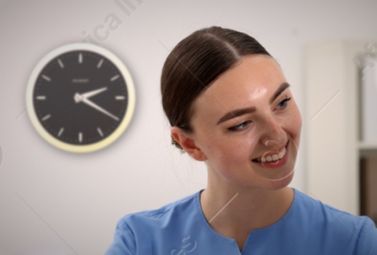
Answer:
2h20
